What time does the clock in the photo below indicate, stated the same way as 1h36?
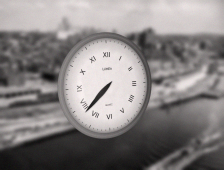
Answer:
7h38
